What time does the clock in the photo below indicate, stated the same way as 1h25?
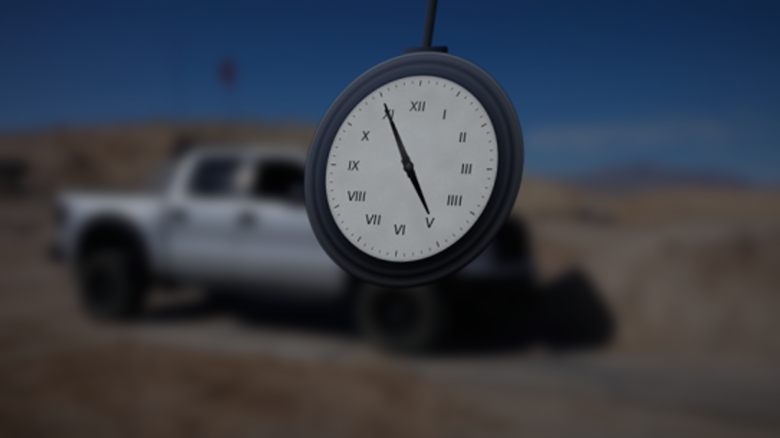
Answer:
4h55
